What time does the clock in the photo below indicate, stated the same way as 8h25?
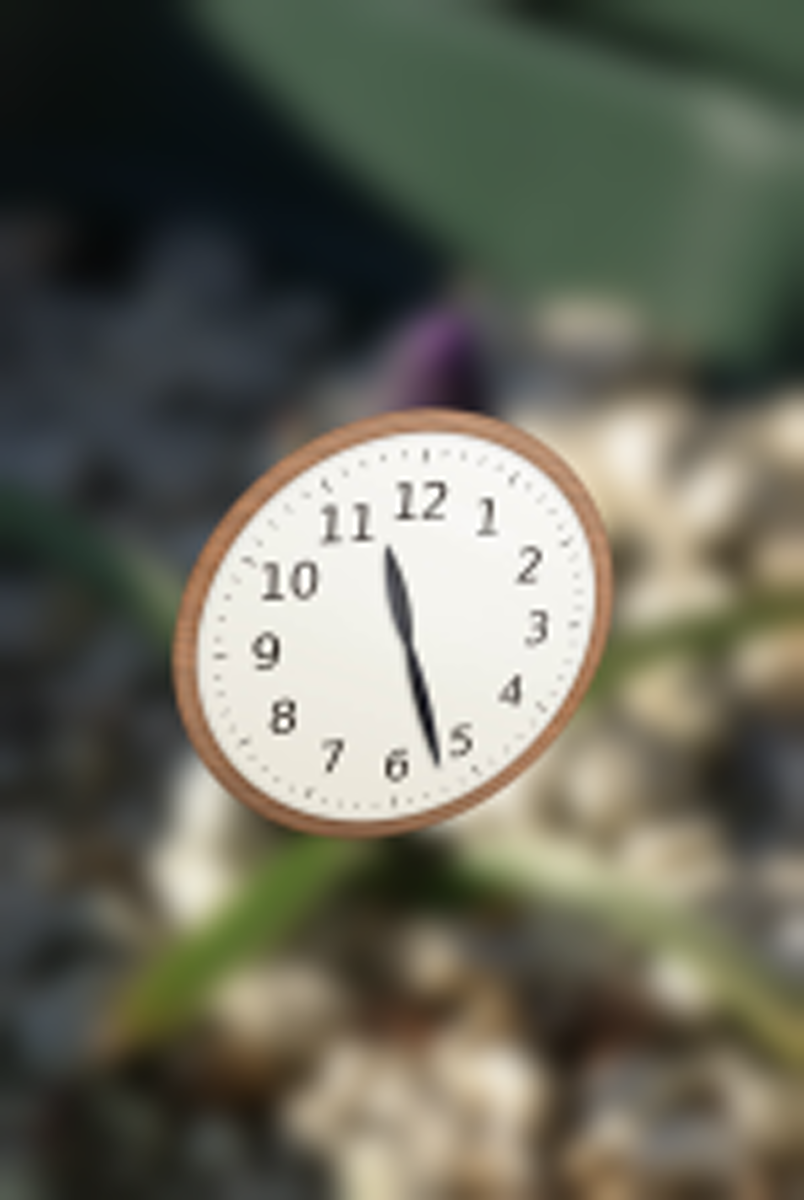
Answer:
11h27
